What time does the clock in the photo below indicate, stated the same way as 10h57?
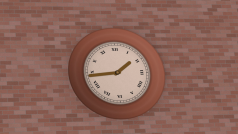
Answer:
1h44
